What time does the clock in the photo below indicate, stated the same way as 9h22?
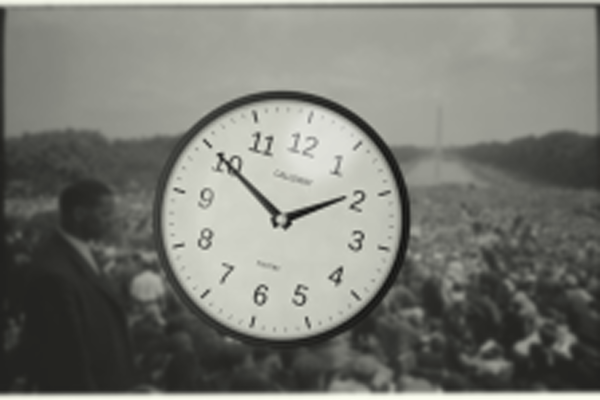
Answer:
1h50
